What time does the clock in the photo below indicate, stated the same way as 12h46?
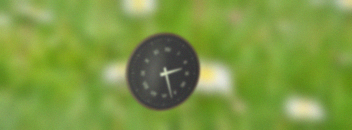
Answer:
2h27
